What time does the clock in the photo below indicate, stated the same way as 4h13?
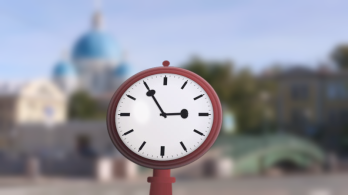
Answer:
2h55
